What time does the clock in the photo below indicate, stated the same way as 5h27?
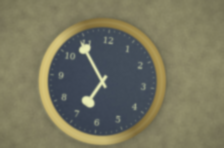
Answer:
6h54
